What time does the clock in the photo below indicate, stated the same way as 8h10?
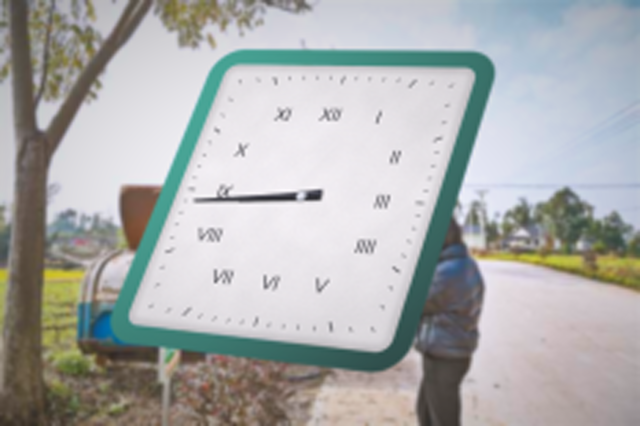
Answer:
8h44
